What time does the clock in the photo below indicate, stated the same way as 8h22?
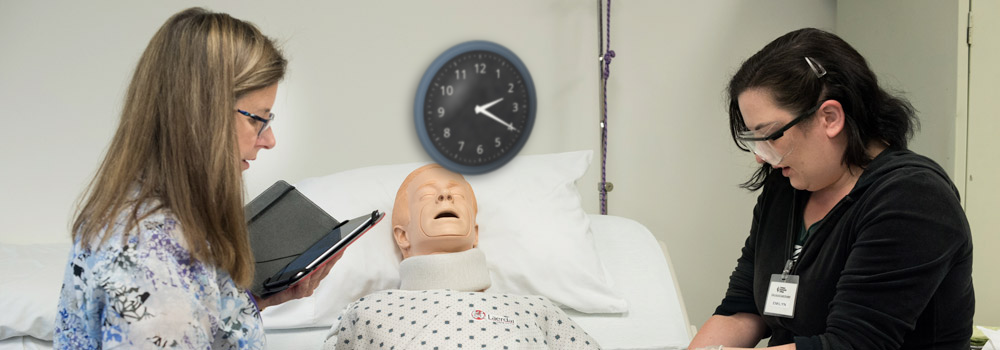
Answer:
2h20
